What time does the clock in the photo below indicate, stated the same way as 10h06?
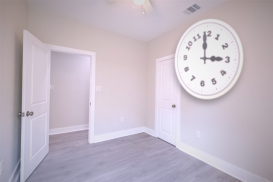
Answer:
2h59
